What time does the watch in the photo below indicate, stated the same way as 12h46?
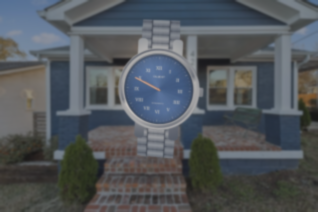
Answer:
9h49
